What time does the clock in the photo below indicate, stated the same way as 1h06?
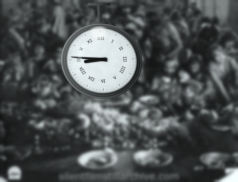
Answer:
8h46
